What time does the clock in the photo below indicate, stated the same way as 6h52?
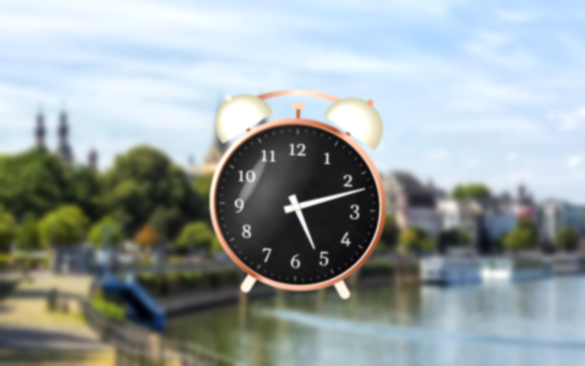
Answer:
5h12
